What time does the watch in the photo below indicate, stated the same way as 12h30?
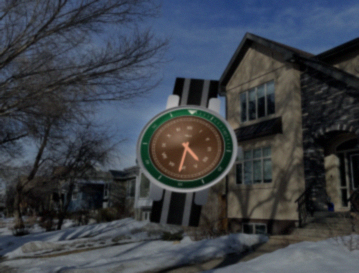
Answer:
4h31
